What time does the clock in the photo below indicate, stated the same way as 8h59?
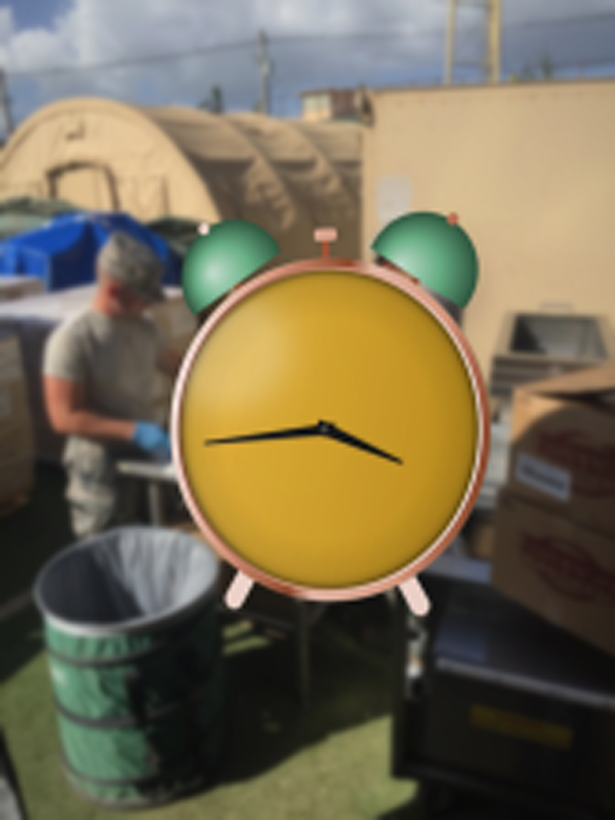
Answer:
3h44
